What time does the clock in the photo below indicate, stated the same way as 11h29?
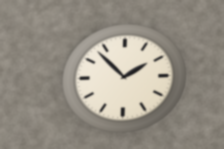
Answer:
1h53
